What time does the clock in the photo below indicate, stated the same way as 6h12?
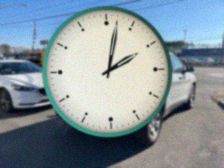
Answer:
2h02
